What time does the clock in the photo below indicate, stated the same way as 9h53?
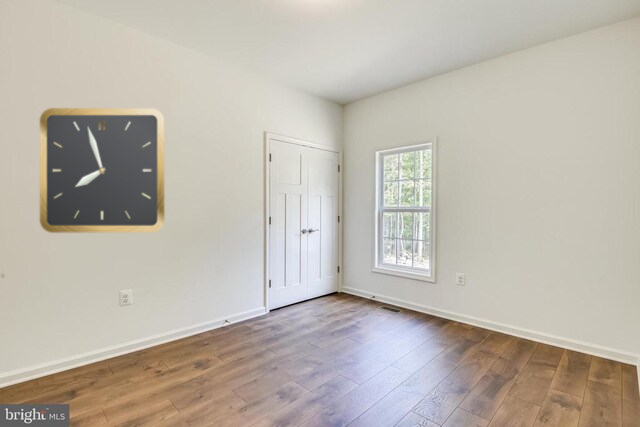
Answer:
7h57
